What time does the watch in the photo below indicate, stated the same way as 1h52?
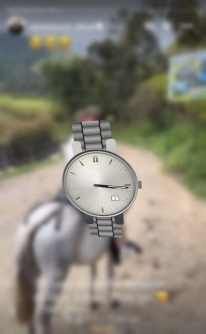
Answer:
3h16
